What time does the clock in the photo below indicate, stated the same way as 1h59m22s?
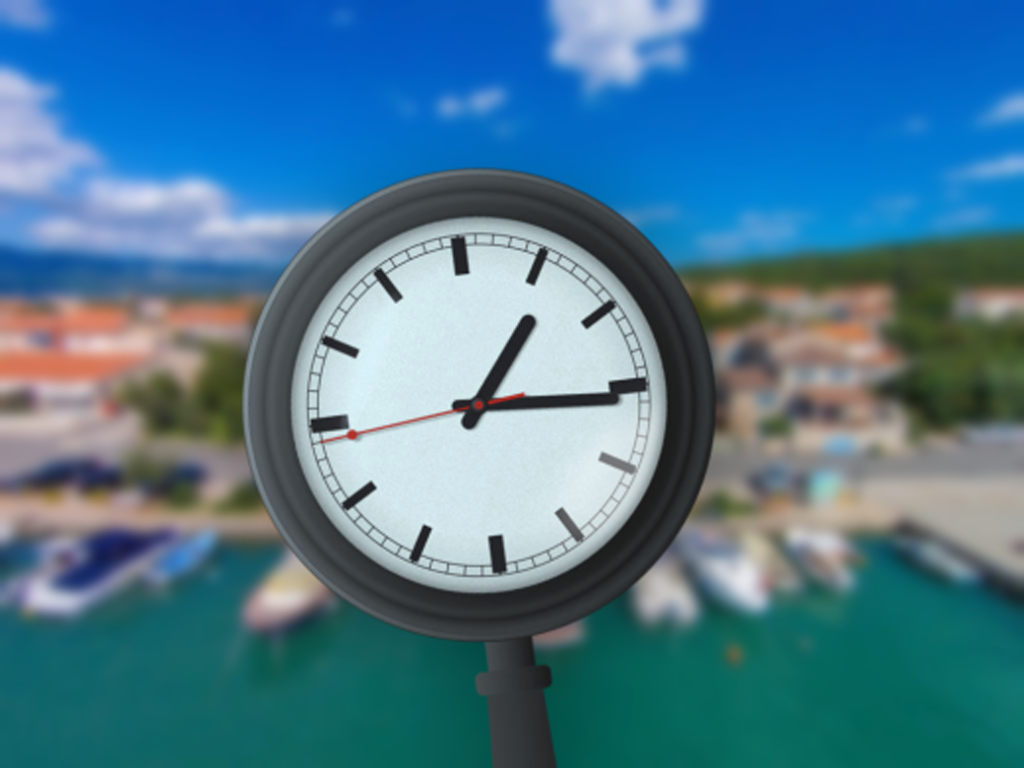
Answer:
1h15m44s
